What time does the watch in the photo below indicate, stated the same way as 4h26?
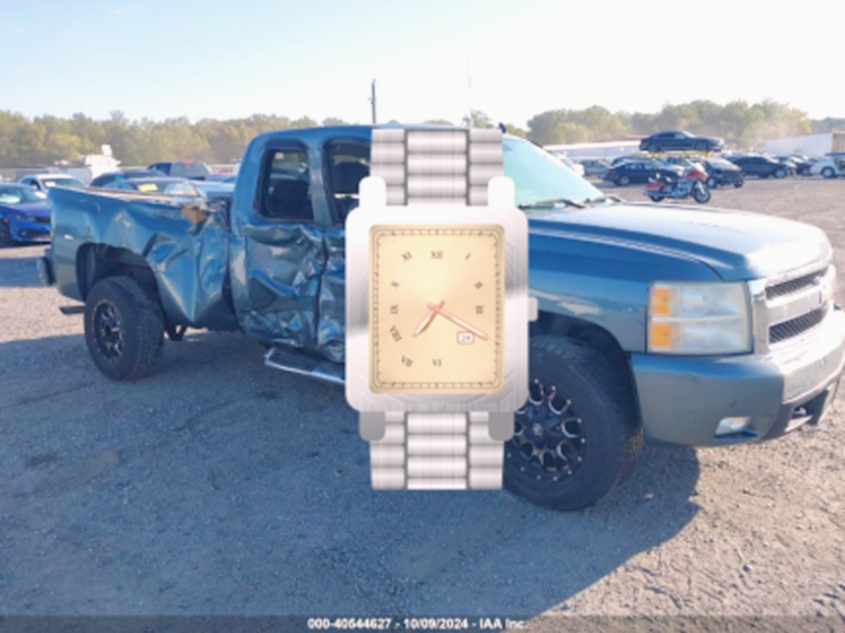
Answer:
7h20
